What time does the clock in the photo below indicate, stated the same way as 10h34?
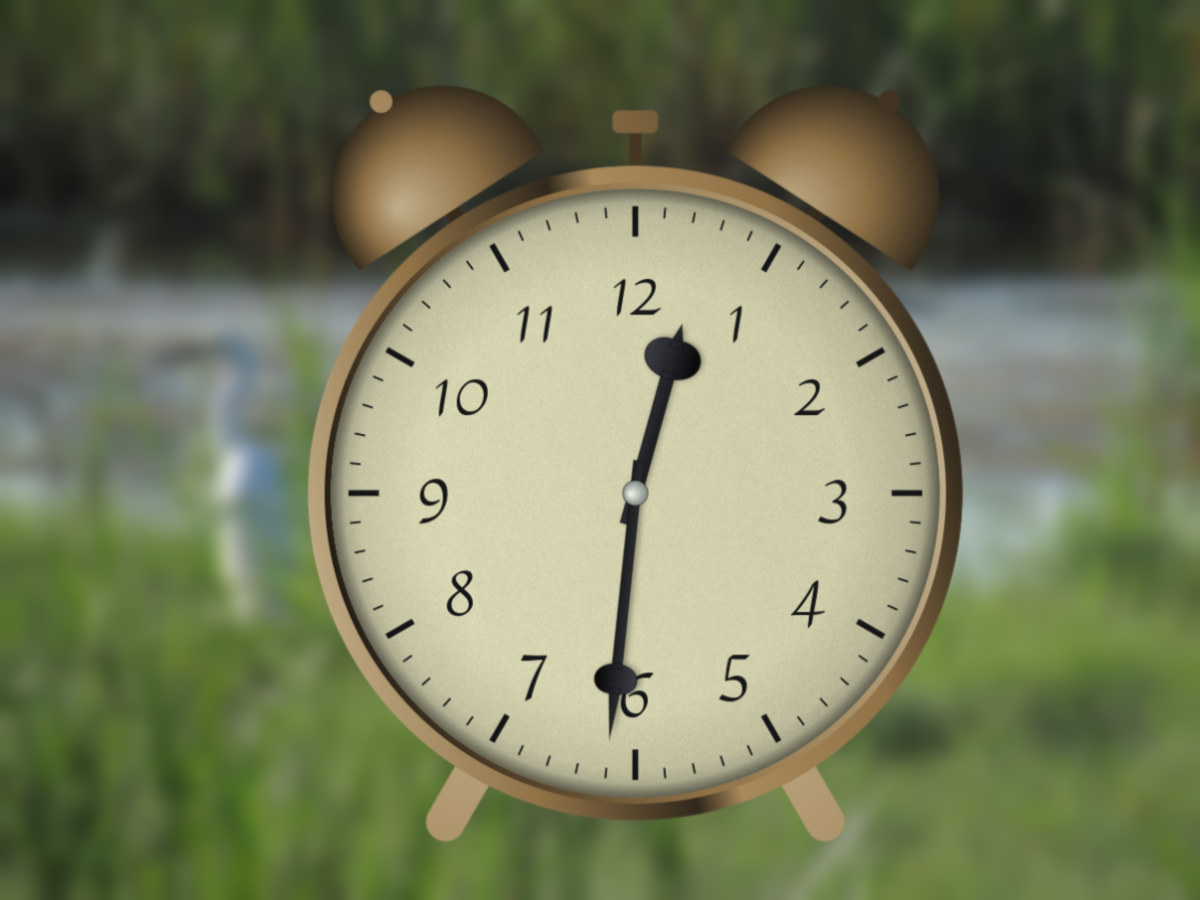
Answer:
12h31
